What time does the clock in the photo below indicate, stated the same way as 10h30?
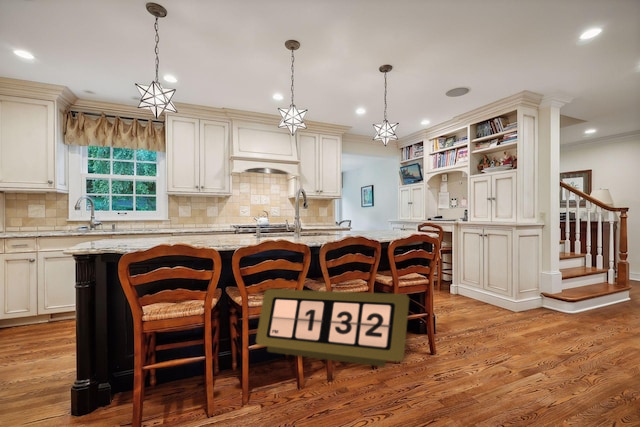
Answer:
1h32
